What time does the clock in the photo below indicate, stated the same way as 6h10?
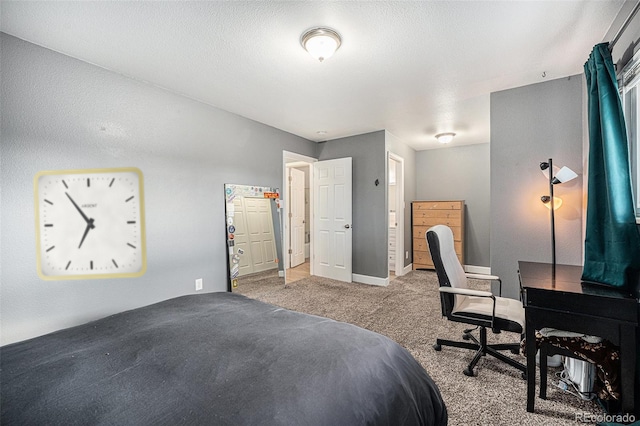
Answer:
6h54
